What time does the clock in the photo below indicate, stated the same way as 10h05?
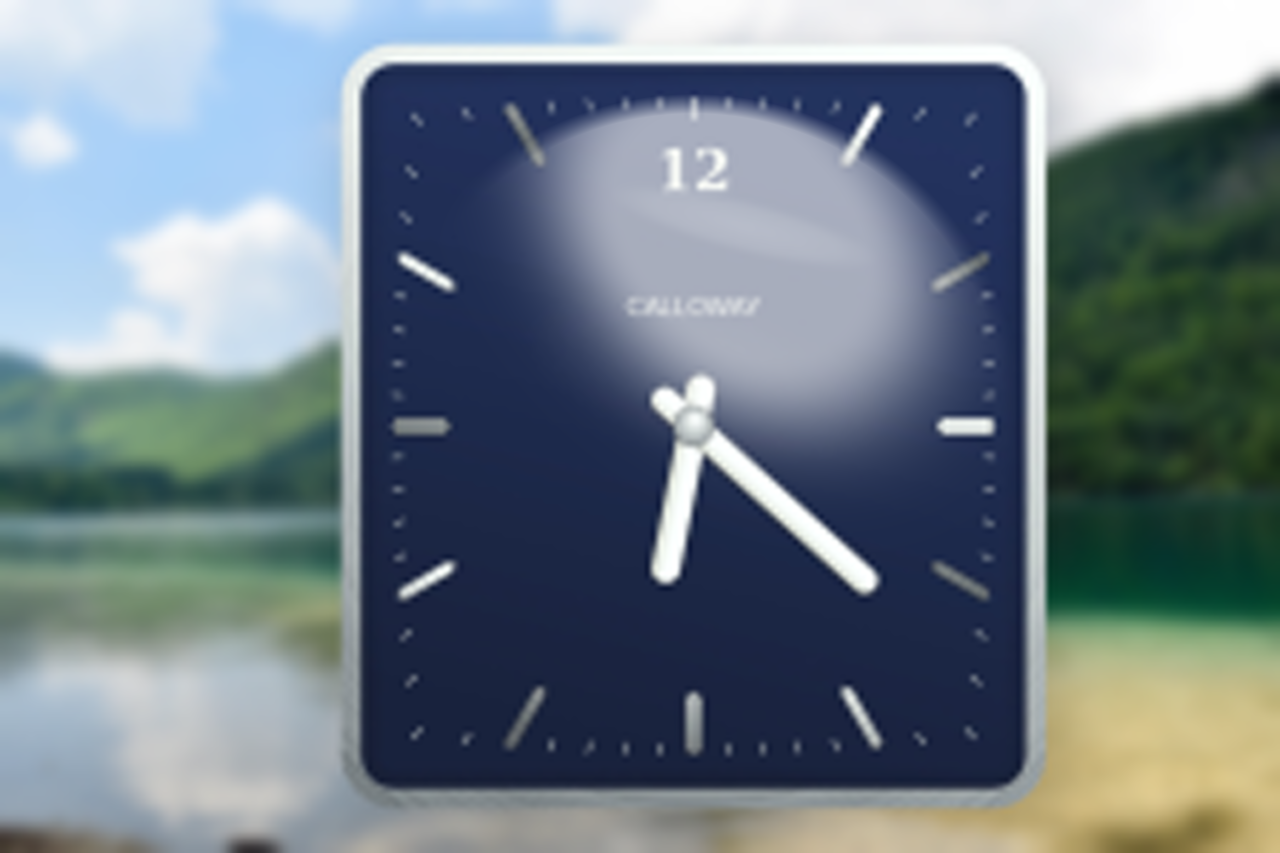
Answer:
6h22
